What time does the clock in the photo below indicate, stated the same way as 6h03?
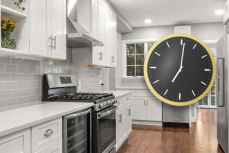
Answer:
7h01
